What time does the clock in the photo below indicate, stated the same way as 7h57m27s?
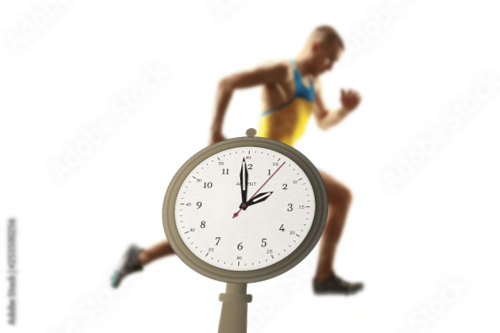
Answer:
1h59m06s
